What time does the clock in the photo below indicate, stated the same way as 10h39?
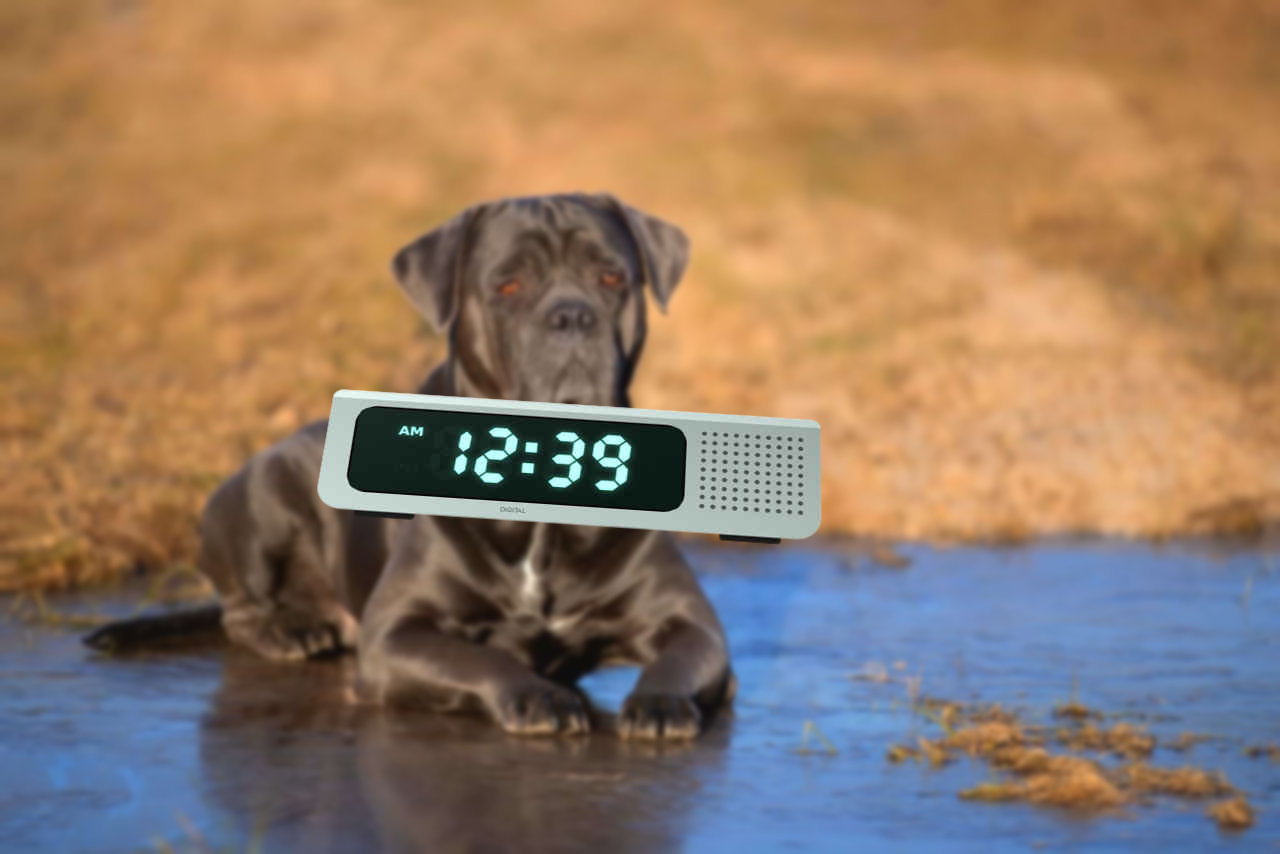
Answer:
12h39
